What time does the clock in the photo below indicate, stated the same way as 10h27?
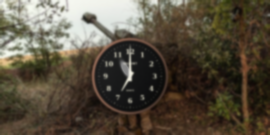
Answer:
7h00
